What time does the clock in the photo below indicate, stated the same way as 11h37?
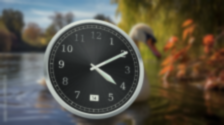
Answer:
4h10
